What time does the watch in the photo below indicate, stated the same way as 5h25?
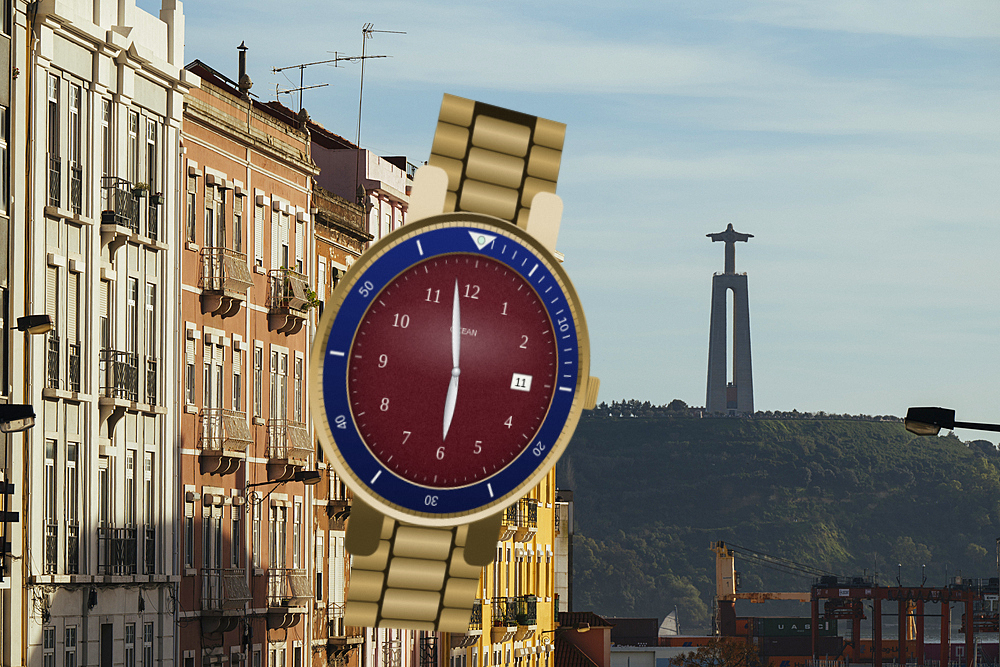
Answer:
5h58
